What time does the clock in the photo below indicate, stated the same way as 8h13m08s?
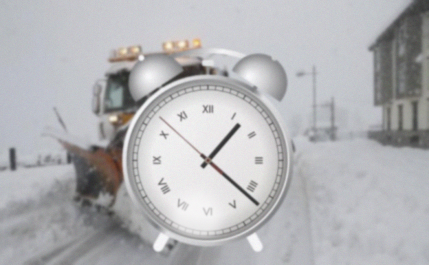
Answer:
1h21m52s
